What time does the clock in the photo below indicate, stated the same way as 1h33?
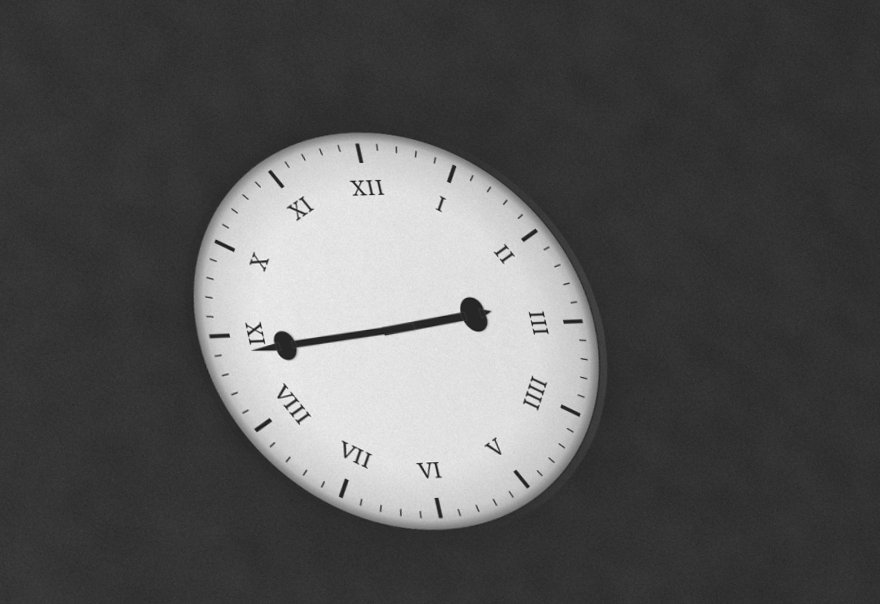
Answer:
2h44
